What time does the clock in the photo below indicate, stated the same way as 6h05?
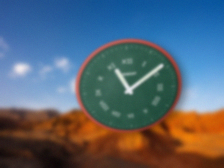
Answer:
11h09
